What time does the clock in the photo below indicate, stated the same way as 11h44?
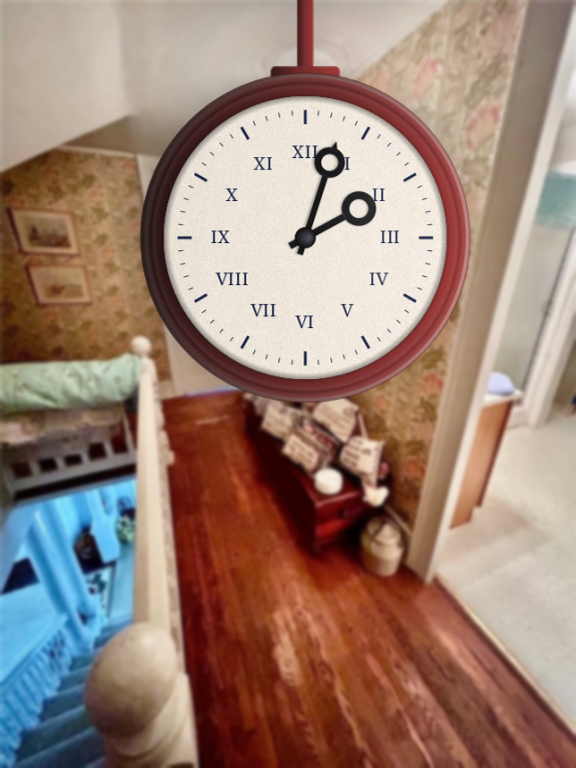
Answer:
2h03
